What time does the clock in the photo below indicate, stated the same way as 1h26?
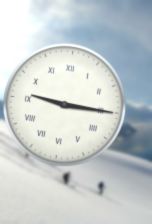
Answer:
9h15
